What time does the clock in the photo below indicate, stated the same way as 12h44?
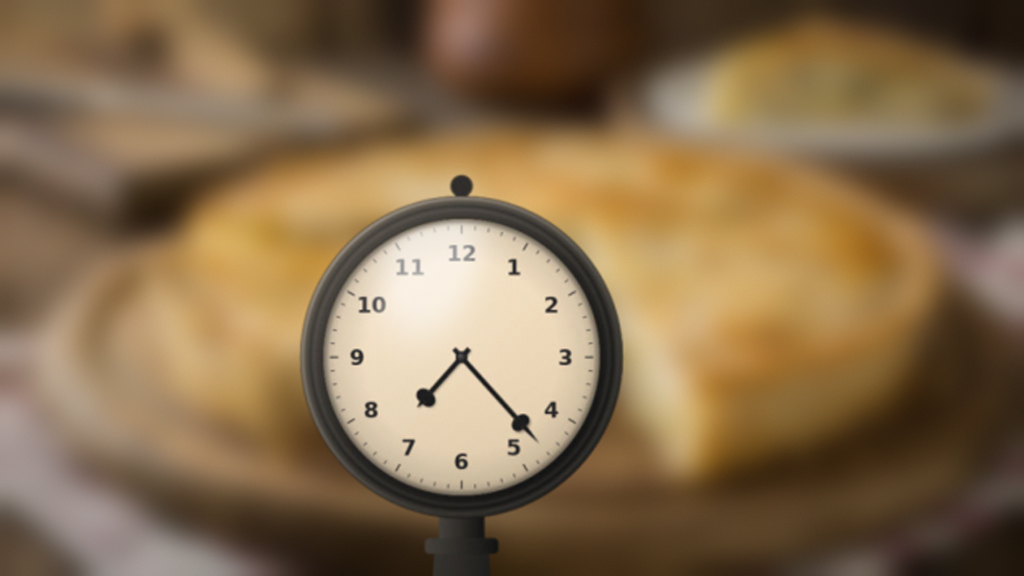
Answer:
7h23
